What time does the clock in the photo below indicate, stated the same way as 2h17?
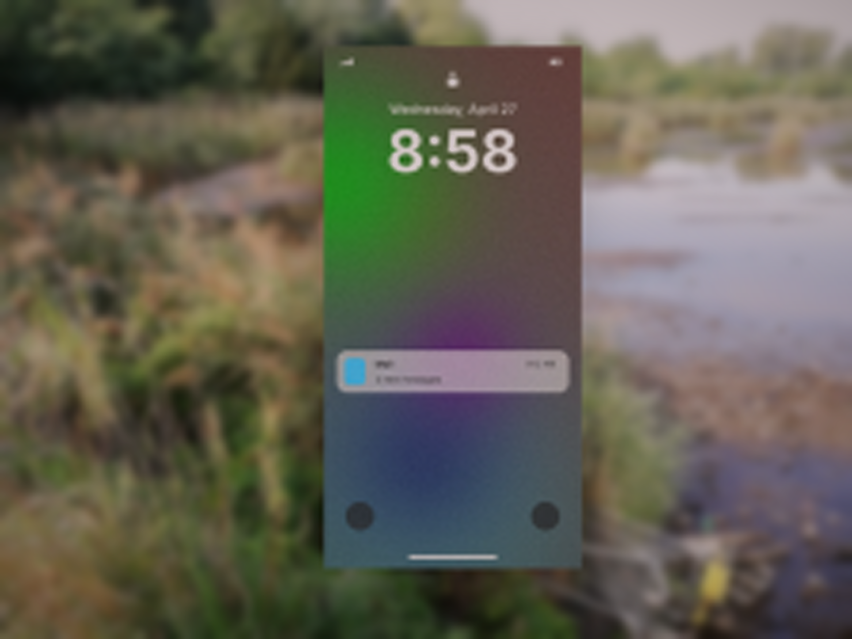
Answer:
8h58
